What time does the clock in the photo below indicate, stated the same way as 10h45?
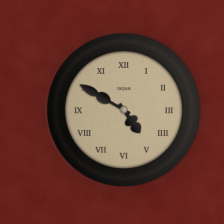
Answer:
4h50
